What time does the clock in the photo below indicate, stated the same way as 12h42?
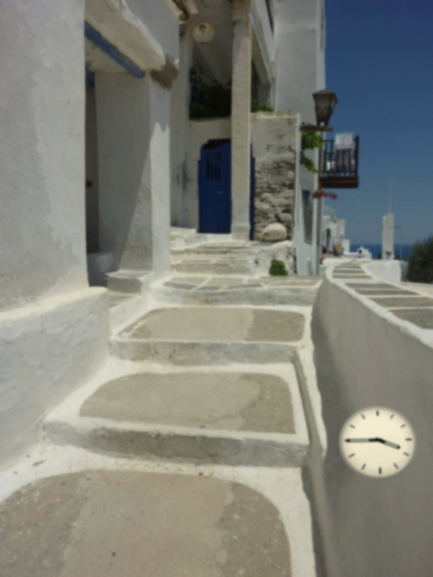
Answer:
3h45
